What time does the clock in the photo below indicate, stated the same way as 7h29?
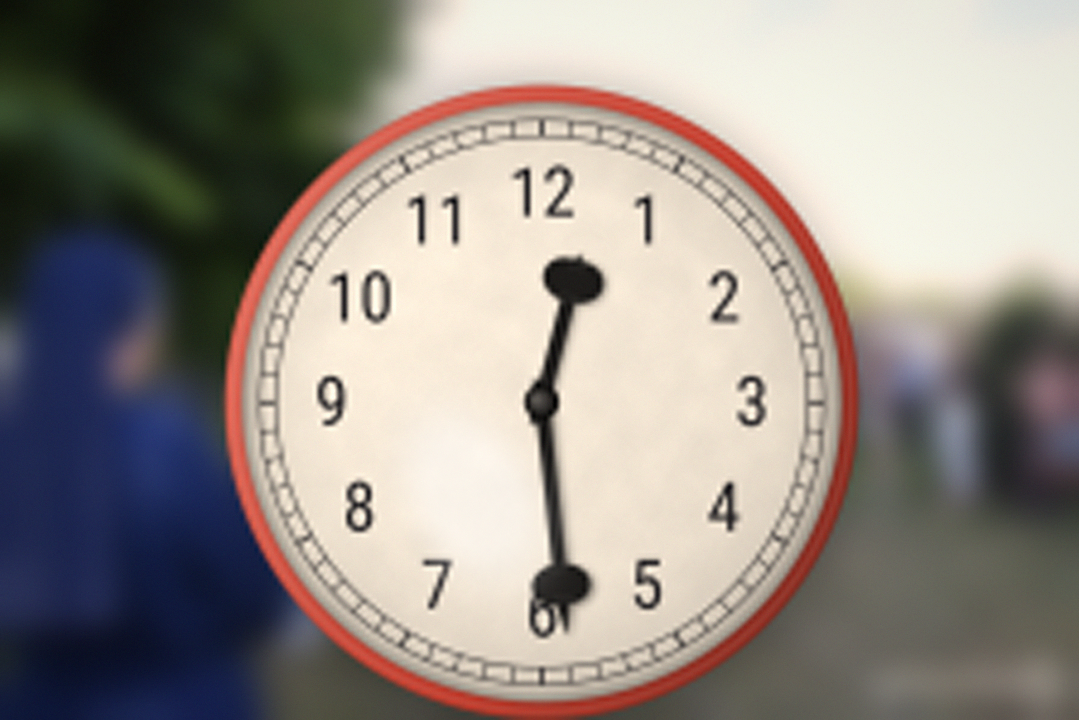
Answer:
12h29
